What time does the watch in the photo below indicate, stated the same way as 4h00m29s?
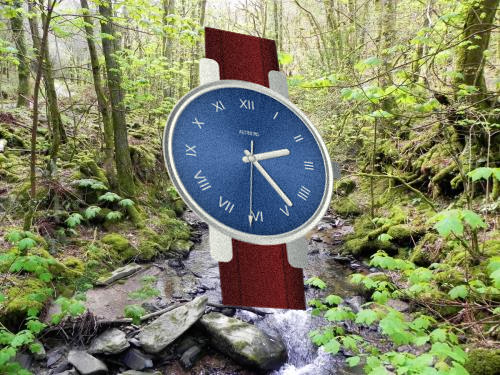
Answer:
2h23m31s
